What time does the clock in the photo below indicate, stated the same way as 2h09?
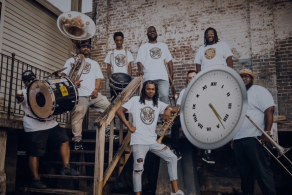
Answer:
4h23
